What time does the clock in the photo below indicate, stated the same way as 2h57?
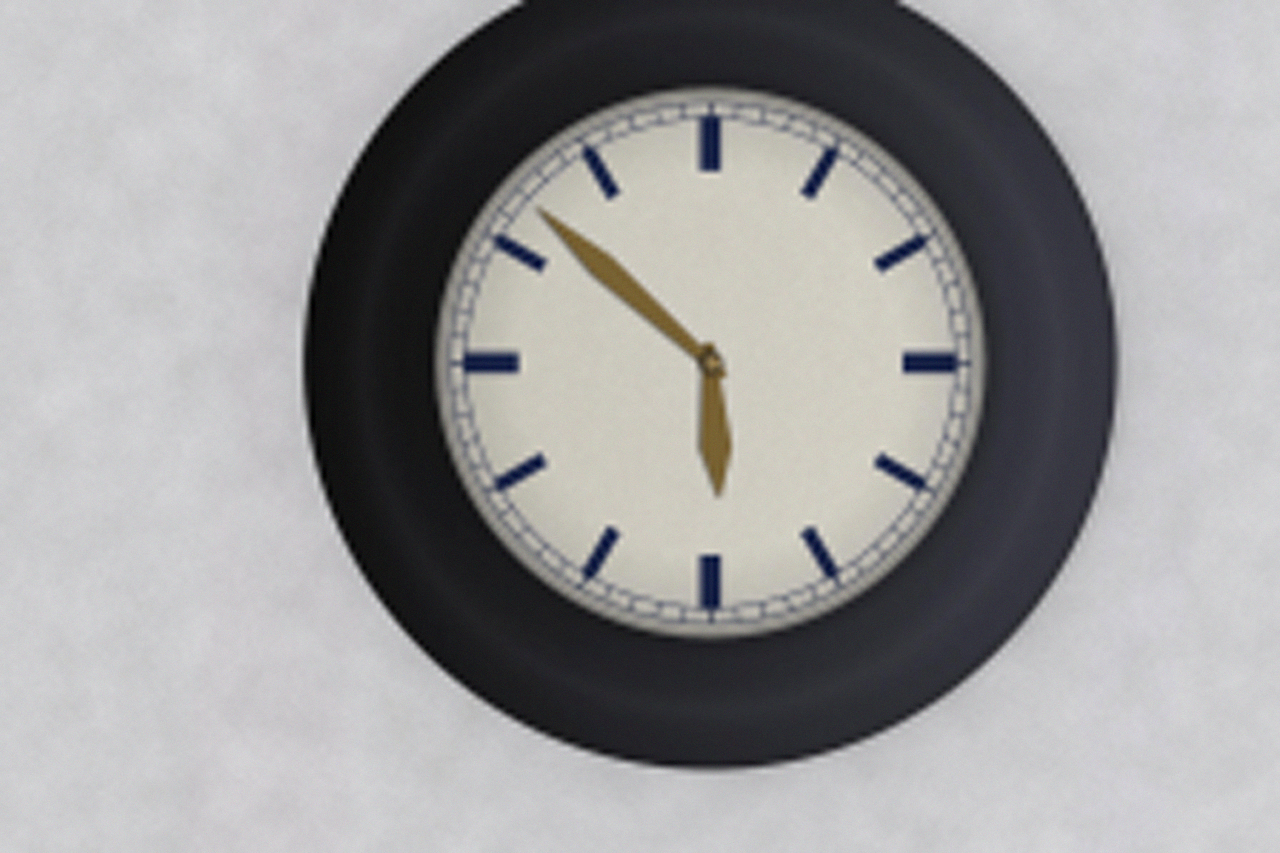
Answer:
5h52
